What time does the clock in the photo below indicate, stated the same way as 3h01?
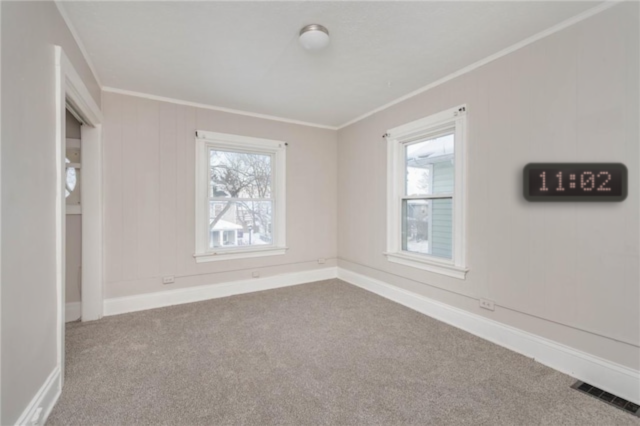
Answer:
11h02
